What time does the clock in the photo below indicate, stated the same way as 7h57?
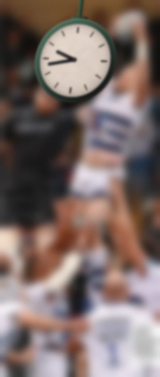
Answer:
9h43
